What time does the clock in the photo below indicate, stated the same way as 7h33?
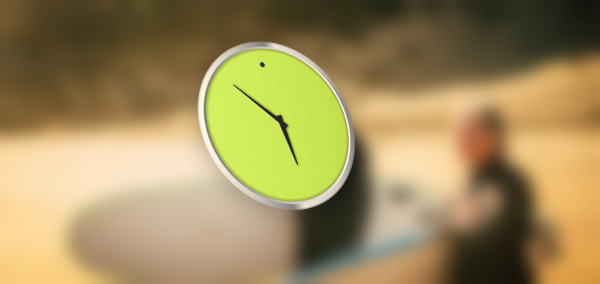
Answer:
5h53
